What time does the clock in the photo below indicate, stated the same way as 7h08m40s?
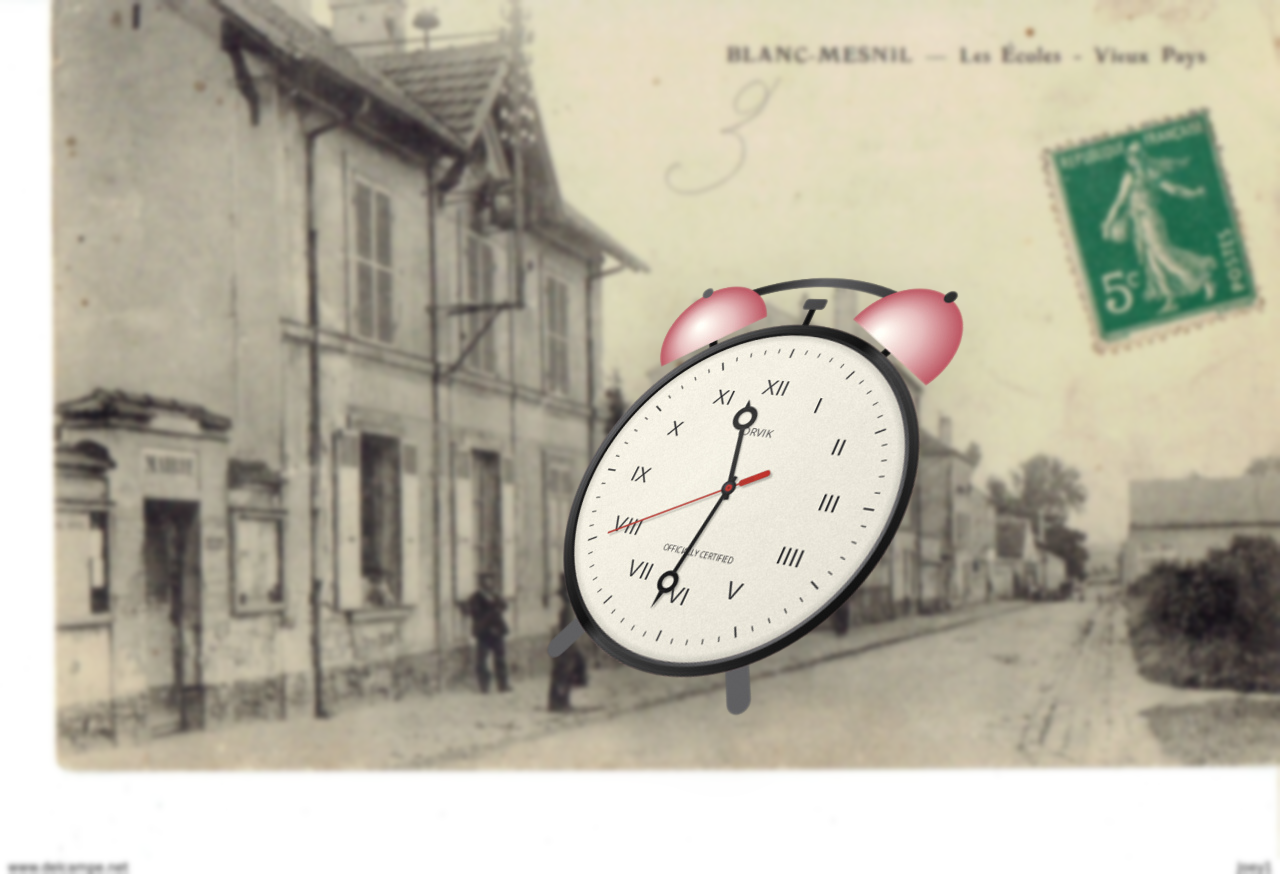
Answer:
11h31m40s
